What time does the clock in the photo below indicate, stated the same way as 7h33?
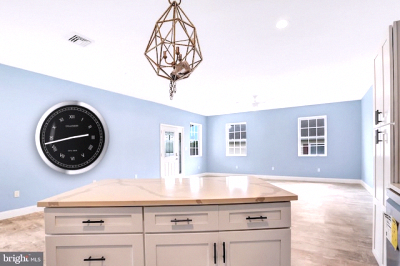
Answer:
2h43
